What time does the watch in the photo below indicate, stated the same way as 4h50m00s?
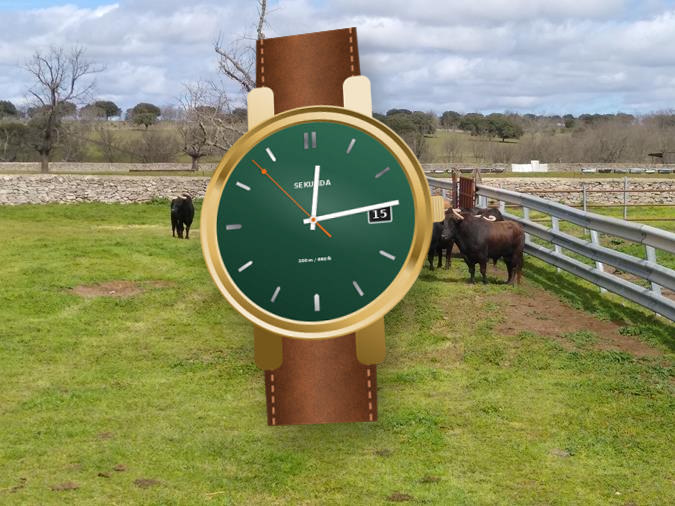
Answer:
12h13m53s
